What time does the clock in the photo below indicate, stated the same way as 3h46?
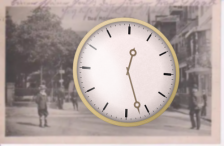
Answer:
12h27
